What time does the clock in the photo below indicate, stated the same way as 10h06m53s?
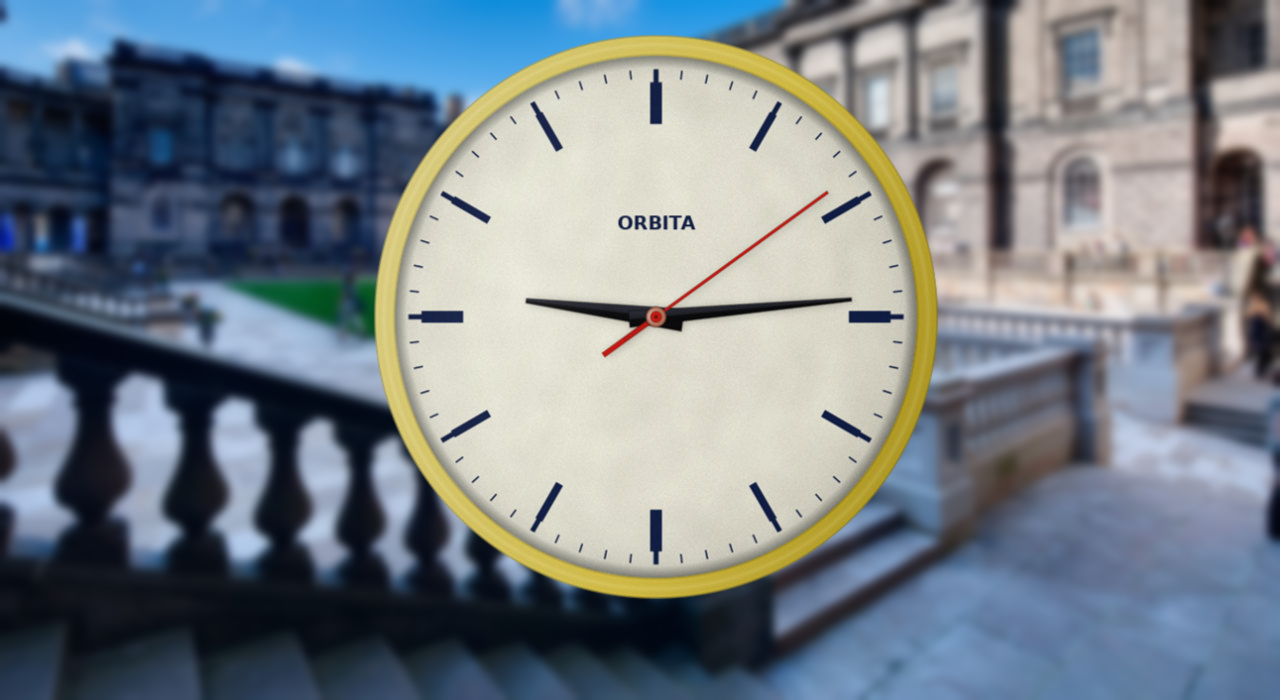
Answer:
9h14m09s
